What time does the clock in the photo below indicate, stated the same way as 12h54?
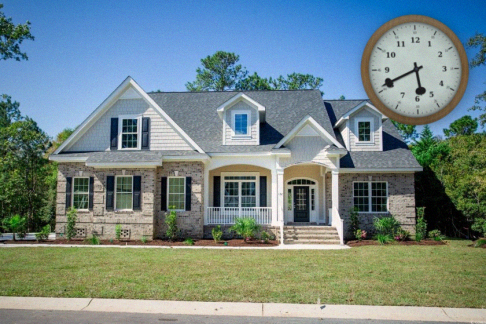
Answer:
5h41
